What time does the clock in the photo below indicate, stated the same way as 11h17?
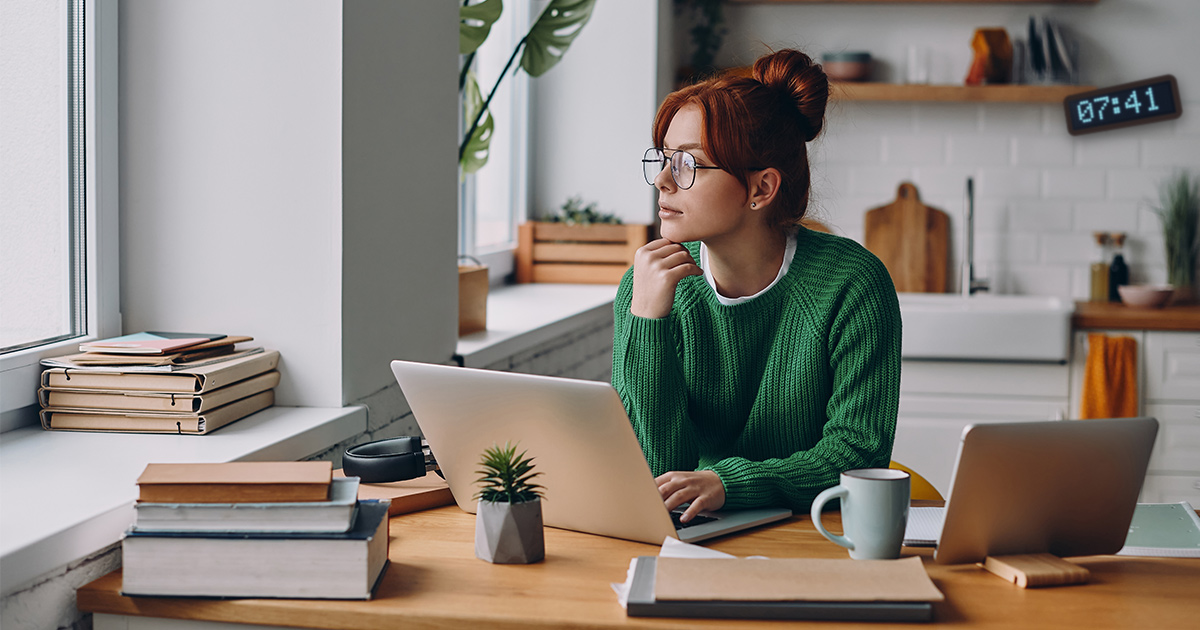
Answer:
7h41
